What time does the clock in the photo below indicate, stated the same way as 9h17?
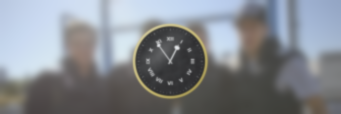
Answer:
12h54
